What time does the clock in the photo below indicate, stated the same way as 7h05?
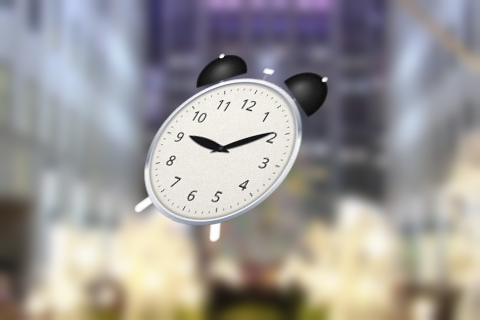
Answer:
9h09
